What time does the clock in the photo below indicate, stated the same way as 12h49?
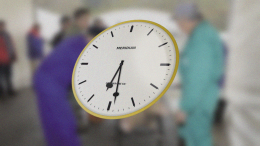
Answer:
6h29
